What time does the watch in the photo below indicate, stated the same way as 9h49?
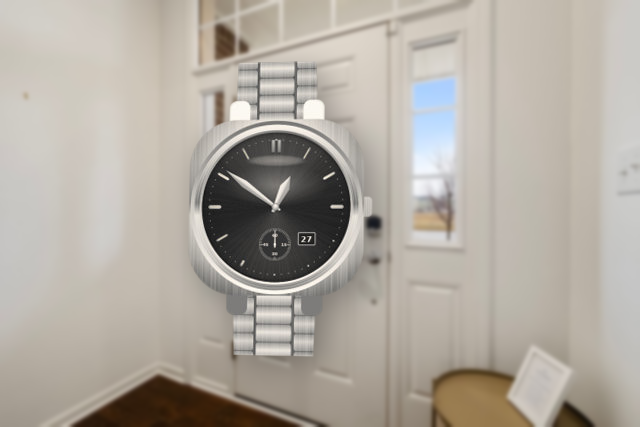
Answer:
12h51
